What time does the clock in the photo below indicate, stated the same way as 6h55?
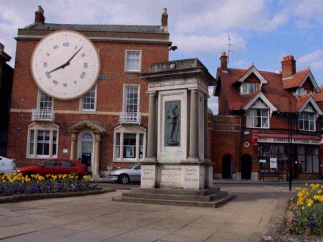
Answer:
8h07
